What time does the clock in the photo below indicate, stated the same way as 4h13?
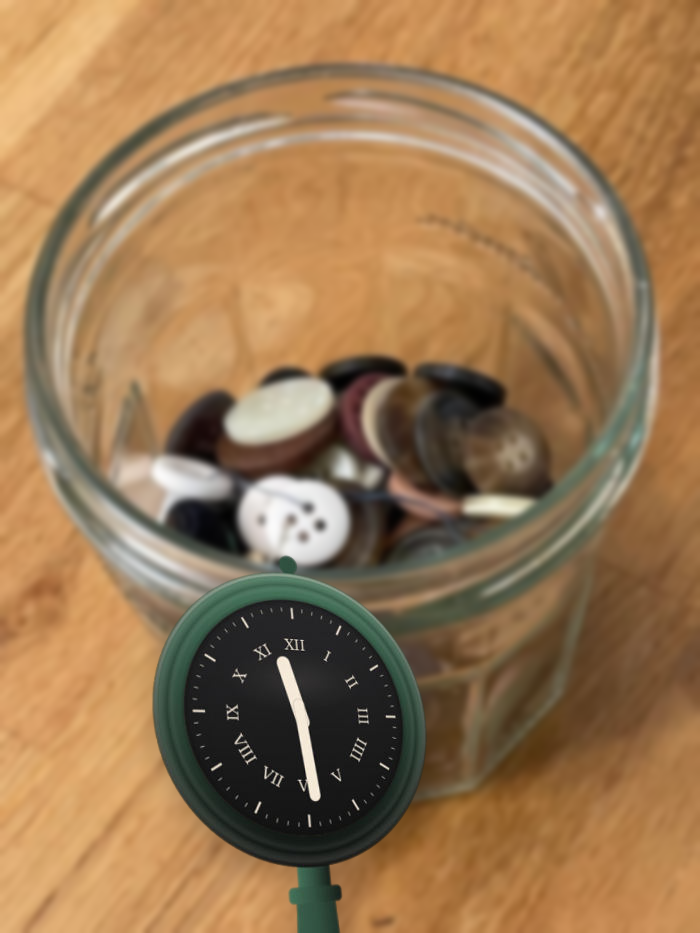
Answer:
11h29
